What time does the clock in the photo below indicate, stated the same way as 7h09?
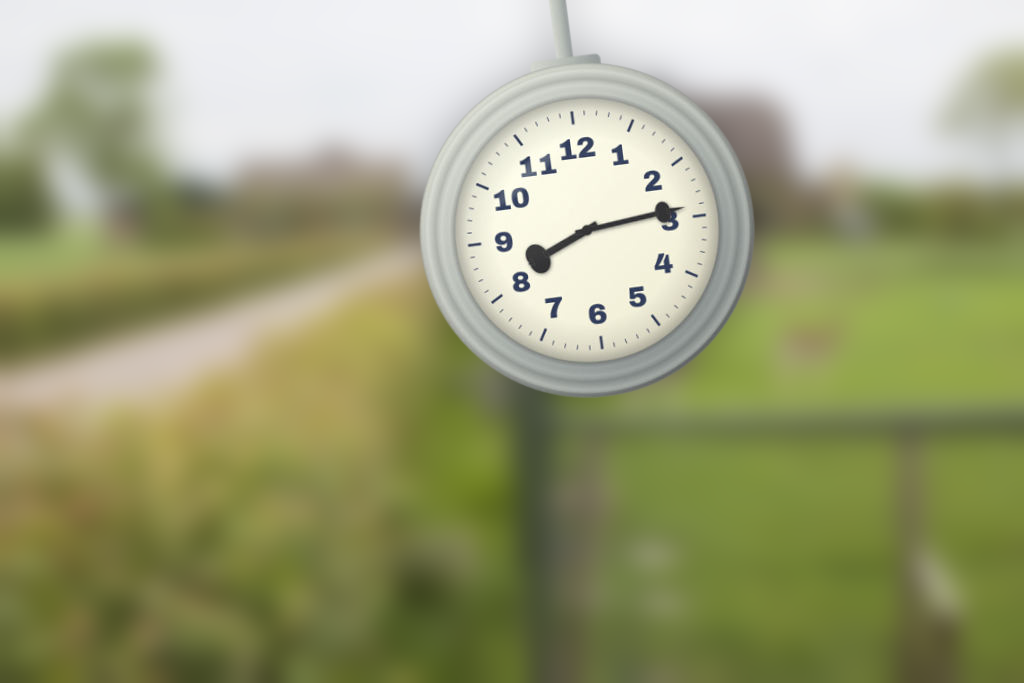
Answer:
8h14
